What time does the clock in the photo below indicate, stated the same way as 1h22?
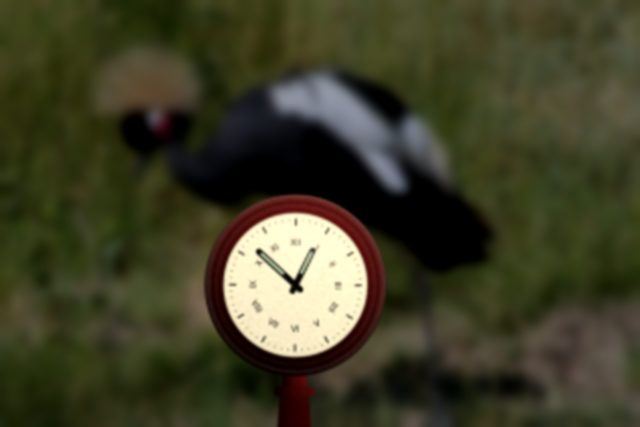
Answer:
12h52
